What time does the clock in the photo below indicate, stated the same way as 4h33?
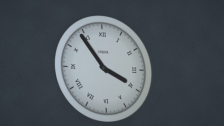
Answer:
3h54
